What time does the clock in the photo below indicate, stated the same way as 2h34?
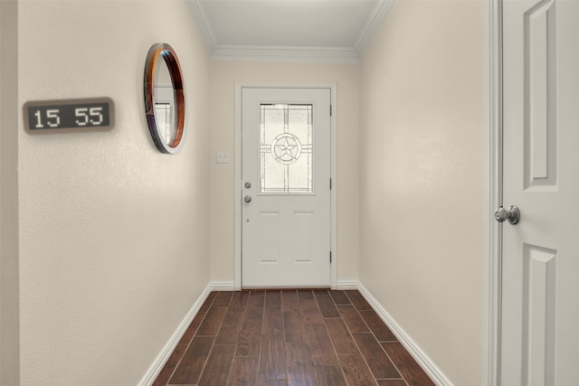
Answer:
15h55
